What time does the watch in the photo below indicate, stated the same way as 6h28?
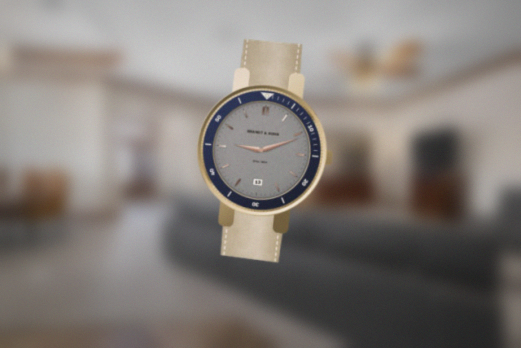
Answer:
9h11
